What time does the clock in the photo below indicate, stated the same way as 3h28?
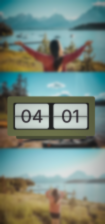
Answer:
4h01
